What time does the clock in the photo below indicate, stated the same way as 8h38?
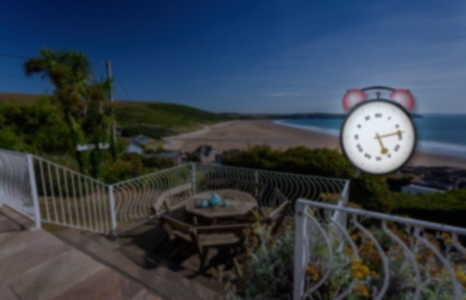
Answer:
5h13
